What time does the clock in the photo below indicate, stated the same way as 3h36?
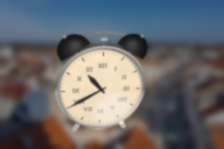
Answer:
10h40
